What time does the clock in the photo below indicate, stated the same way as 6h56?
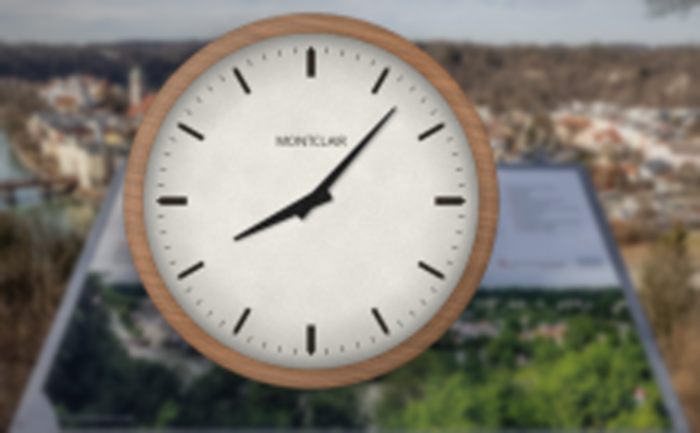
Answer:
8h07
